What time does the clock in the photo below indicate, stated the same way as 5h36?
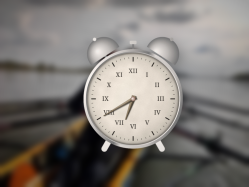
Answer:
6h40
